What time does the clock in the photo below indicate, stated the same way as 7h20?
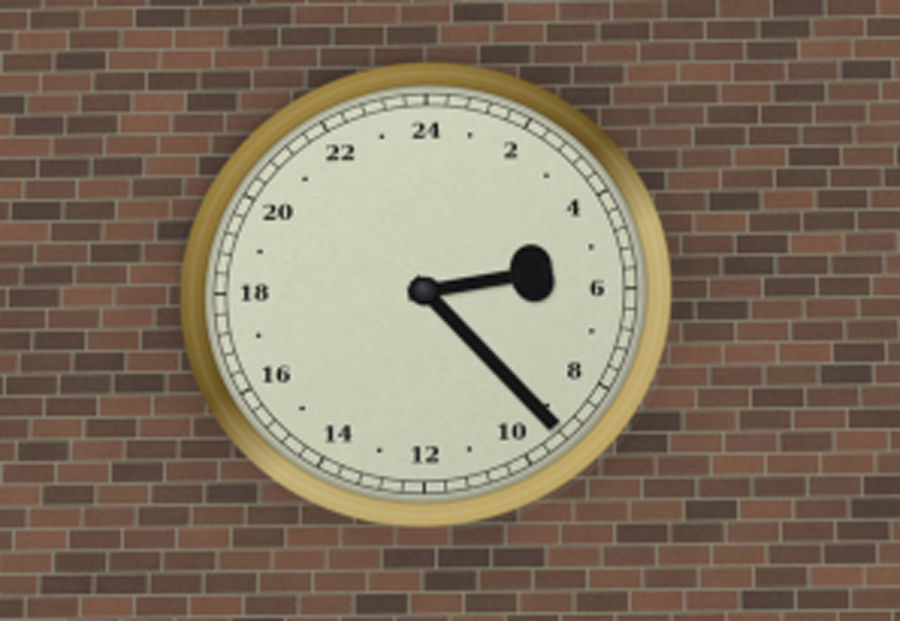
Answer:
5h23
